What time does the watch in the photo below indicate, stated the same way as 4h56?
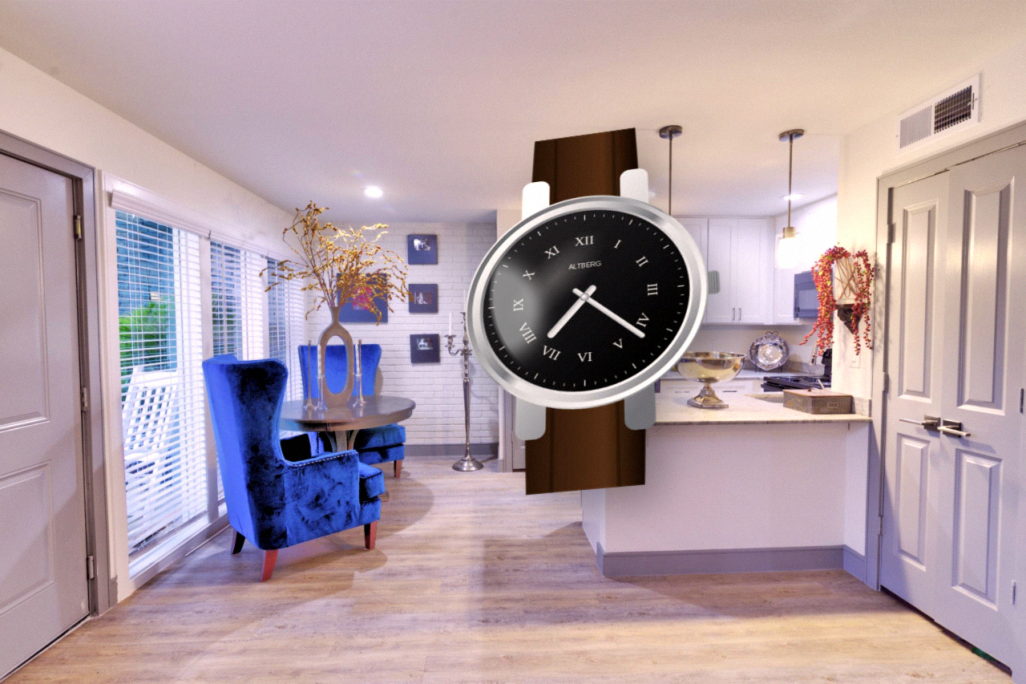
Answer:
7h22
